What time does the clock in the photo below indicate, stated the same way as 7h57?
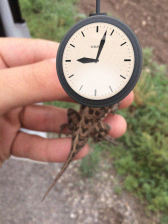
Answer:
9h03
